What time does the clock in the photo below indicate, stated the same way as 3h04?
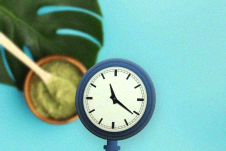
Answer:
11h21
